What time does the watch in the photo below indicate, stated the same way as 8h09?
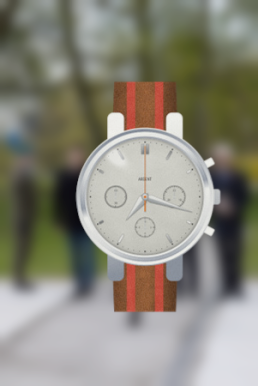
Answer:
7h18
